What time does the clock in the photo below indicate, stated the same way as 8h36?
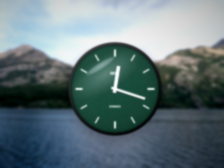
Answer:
12h18
